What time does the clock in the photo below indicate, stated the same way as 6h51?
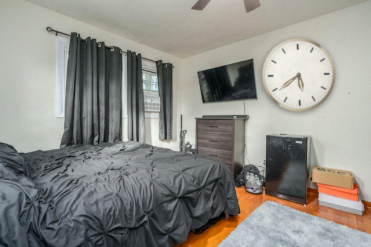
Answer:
5h39
